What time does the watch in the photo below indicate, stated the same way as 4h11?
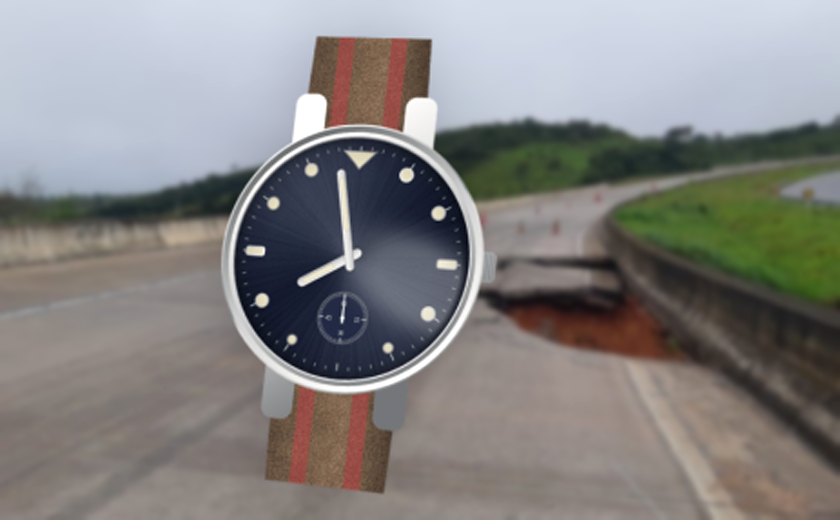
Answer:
7h58
